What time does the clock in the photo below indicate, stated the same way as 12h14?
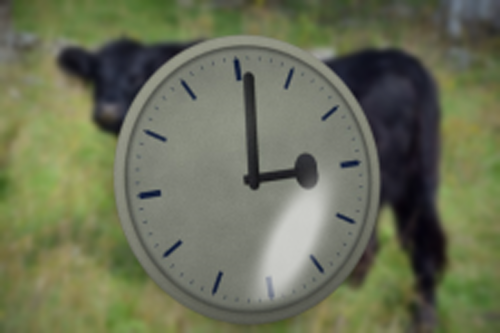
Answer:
3h01
